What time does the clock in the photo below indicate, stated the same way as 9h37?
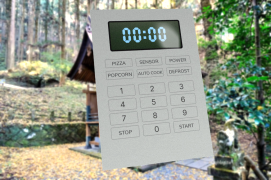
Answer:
0h00
